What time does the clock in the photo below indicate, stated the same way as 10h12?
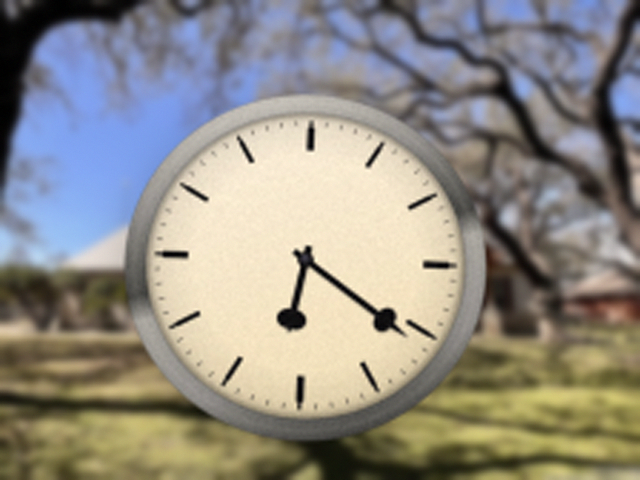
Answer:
6h21
